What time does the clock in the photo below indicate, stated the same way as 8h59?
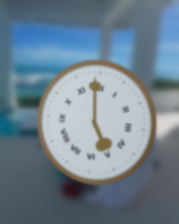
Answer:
4h59
